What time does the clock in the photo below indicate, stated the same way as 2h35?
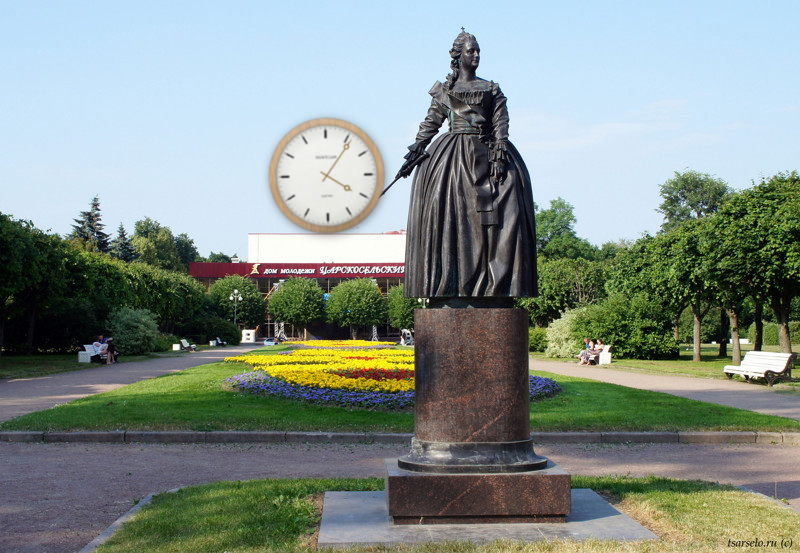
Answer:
4h06
